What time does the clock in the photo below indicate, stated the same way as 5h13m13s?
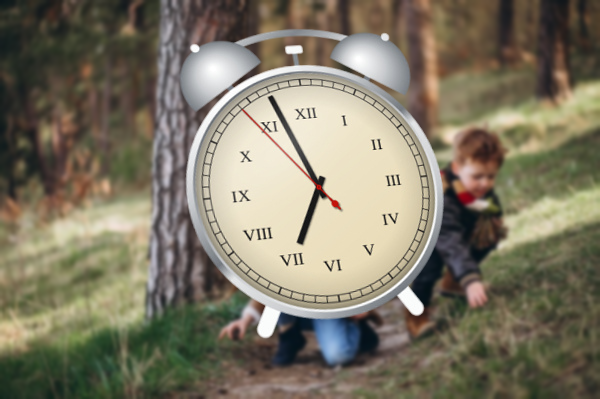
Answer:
6h56m54s
